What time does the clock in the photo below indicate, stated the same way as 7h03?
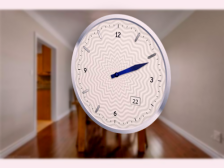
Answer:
2h11
